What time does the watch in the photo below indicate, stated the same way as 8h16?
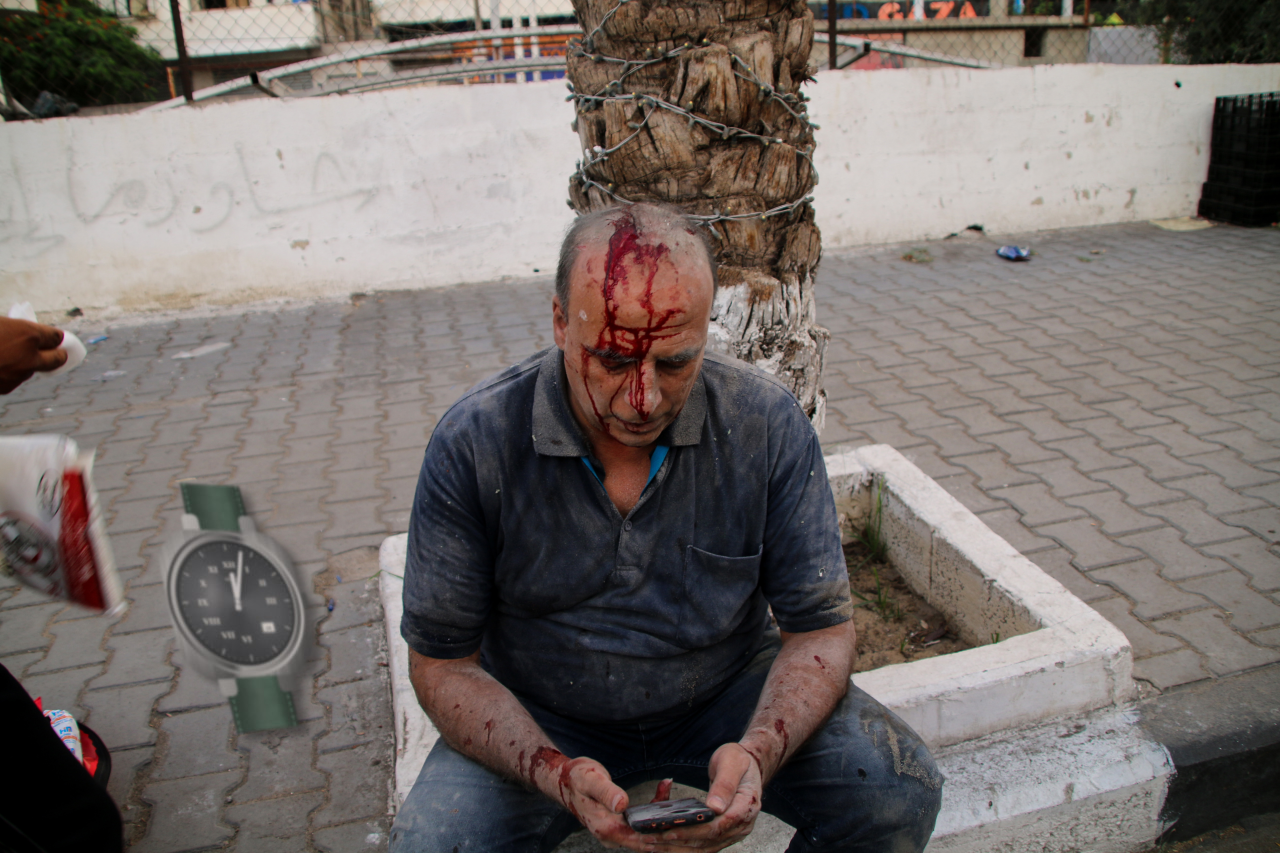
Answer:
12h03
